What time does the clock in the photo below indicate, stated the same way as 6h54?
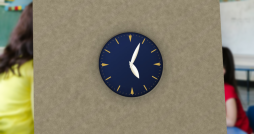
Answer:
5h04
